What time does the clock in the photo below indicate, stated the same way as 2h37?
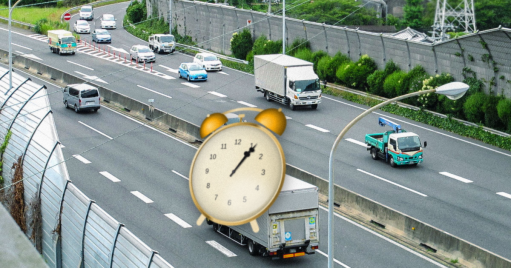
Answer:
1h06
